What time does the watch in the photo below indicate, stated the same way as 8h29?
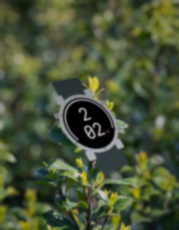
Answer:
2h02
